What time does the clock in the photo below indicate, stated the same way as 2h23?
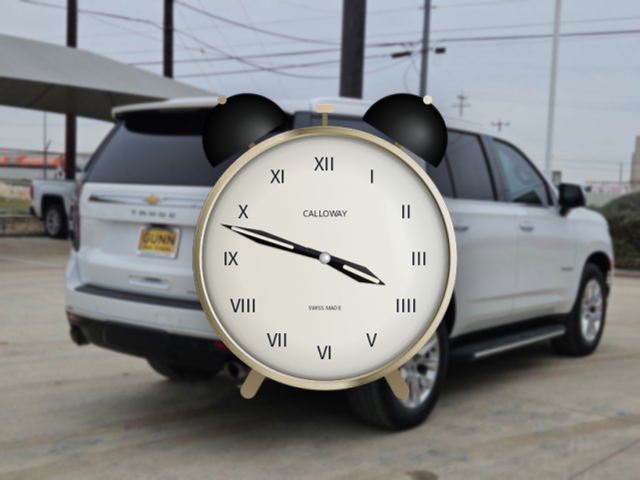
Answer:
3h48
